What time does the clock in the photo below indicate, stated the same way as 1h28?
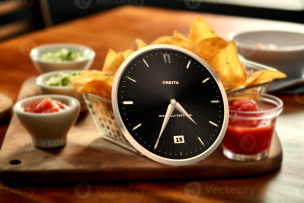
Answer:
4h35
